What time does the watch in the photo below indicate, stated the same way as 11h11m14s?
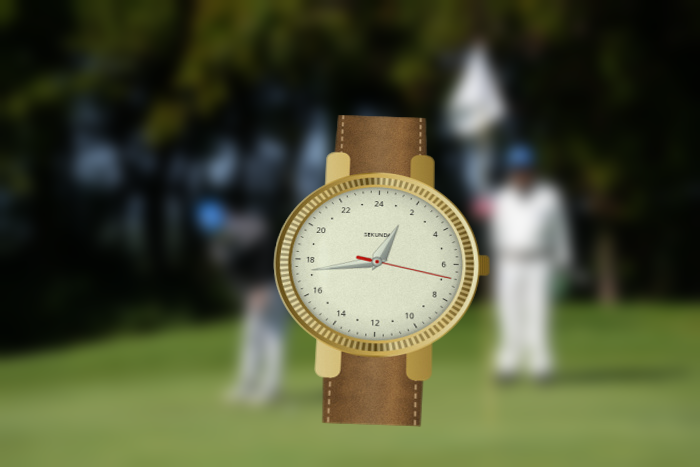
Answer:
1h43m17s
